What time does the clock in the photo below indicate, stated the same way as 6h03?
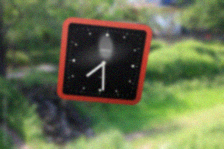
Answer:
7h29
